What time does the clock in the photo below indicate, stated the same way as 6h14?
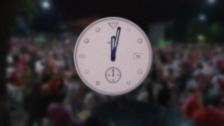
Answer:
12h02
